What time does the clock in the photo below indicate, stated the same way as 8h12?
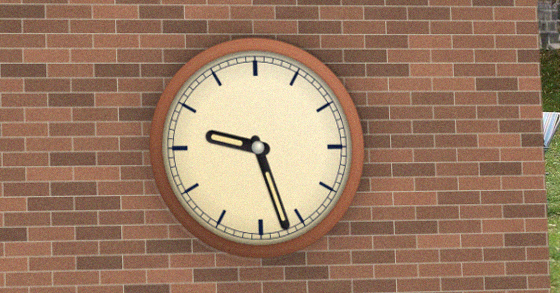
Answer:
9h27
